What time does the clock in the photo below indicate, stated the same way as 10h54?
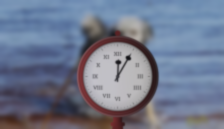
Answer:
12h05
